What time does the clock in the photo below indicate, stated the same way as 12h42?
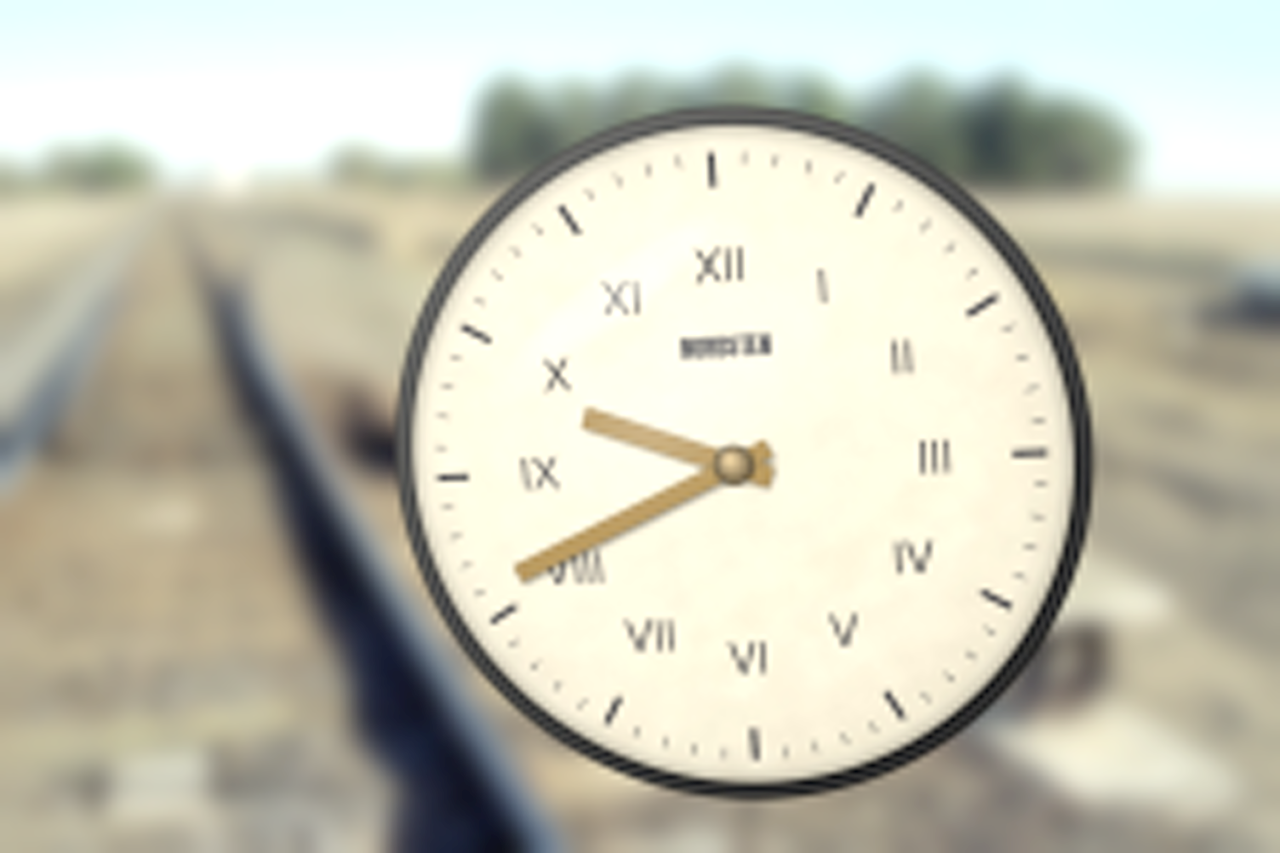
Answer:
9h41
